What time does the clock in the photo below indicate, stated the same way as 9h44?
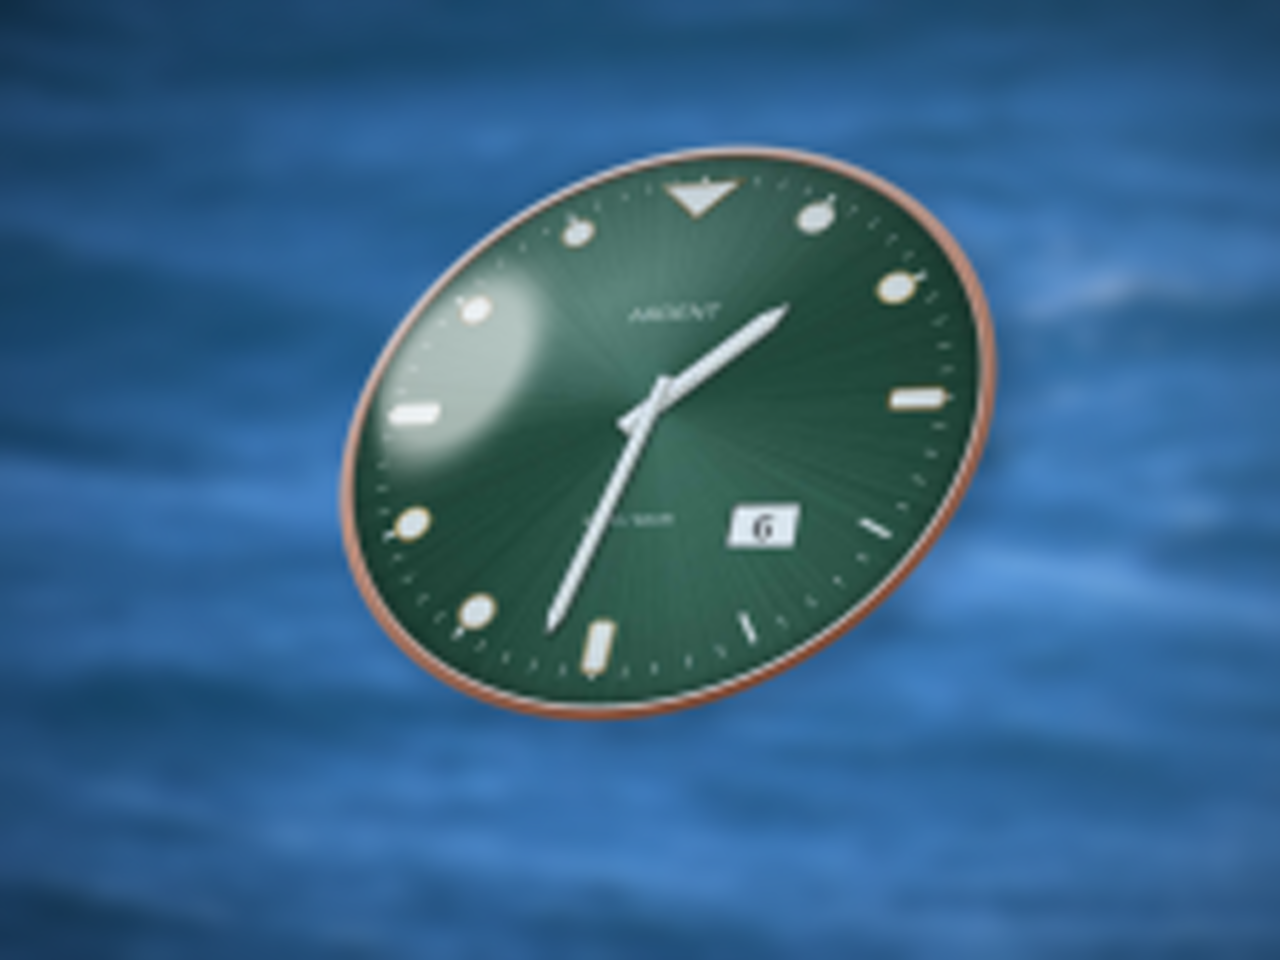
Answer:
1h32
